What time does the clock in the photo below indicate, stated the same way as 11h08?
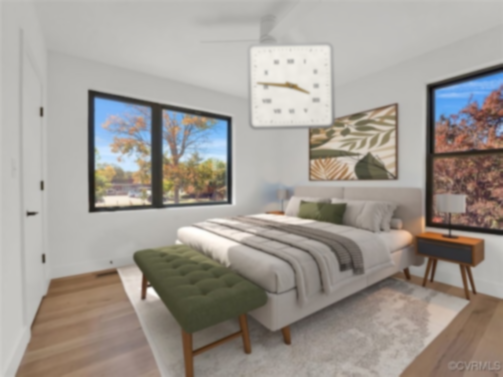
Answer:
3h46
